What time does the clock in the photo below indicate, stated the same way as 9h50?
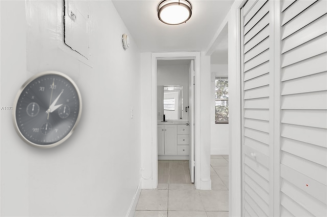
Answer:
2h05
